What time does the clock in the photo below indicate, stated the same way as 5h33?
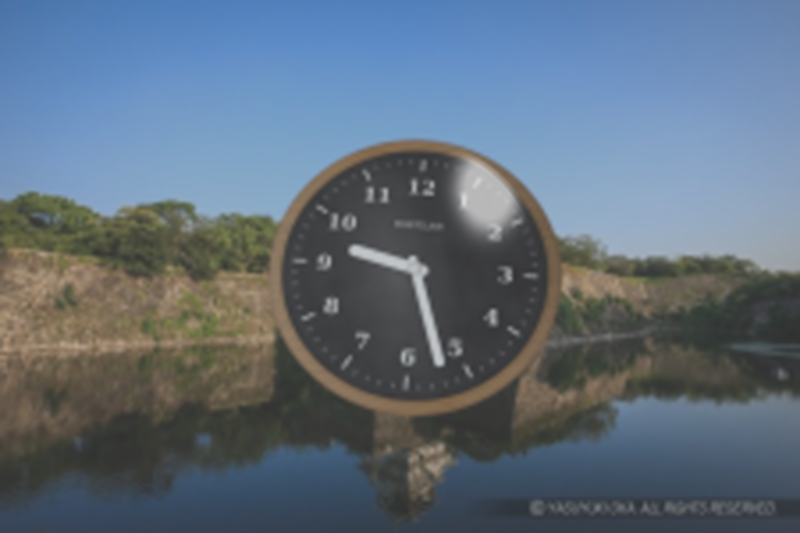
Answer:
9h27
